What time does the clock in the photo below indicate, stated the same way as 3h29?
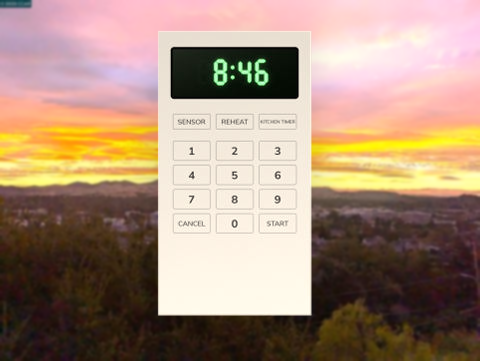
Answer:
8h46
